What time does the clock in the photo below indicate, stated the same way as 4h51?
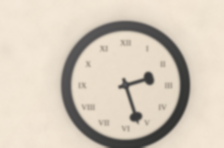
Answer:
2h27
